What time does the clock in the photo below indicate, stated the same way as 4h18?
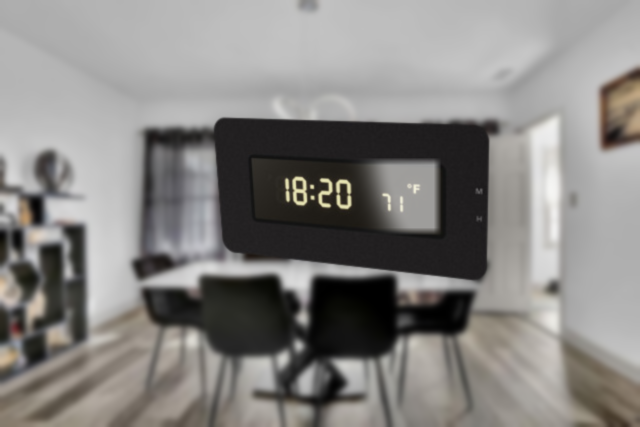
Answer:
18h20
